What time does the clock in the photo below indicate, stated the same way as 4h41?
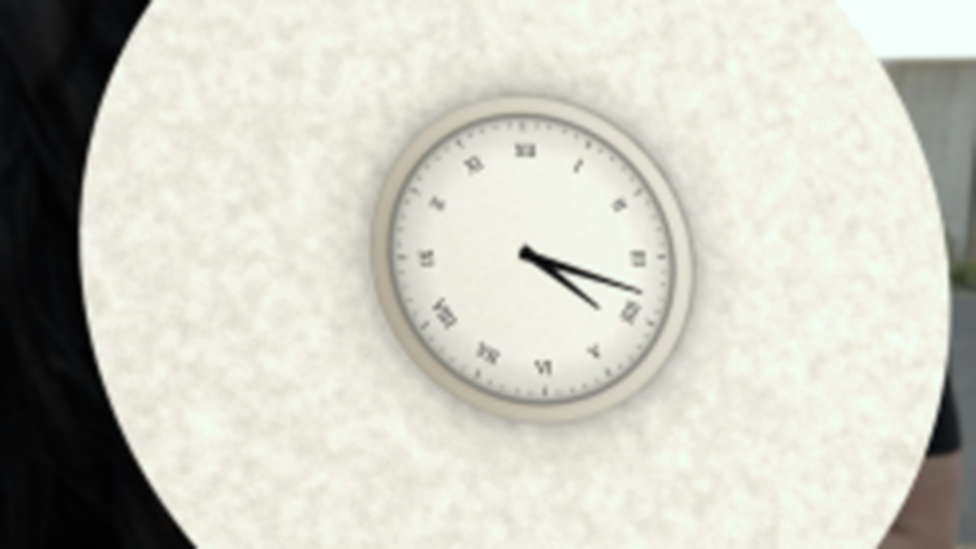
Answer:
4h18
